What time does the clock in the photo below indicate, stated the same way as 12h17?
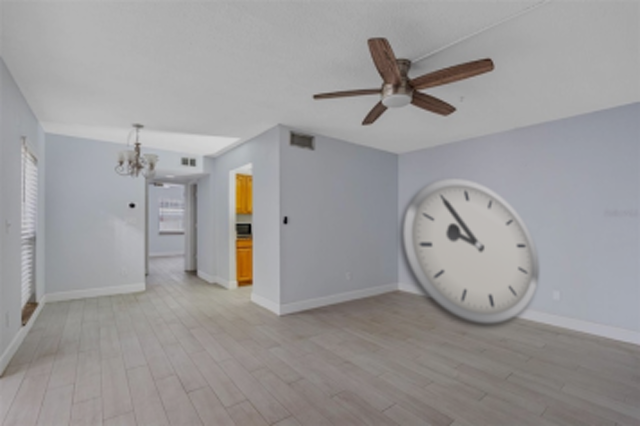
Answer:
9h55
